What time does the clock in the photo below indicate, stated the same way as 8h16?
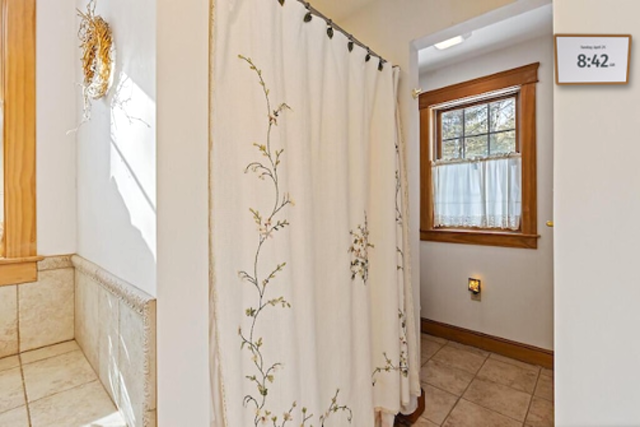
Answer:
8h42
